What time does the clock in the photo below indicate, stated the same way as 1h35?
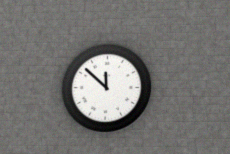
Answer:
11h52
